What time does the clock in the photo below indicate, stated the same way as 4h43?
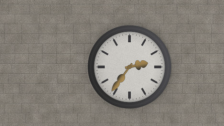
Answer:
2h36
